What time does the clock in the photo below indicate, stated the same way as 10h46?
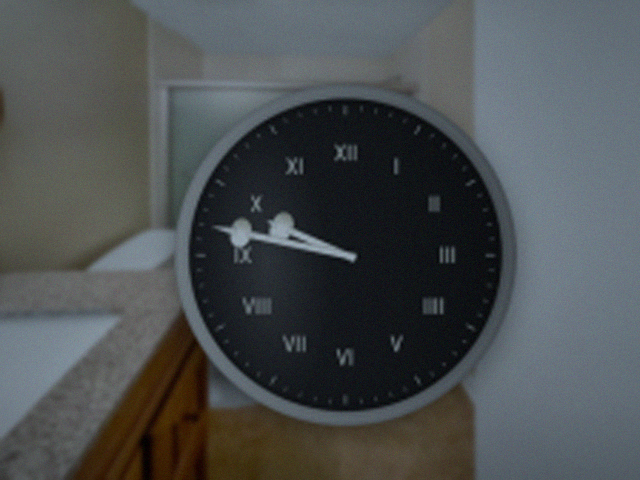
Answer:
9h47
